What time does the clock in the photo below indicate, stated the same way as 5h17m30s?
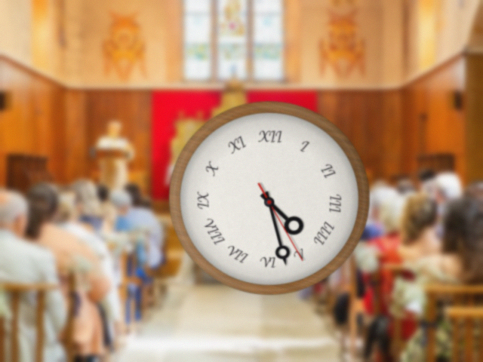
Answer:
4h27m25s
